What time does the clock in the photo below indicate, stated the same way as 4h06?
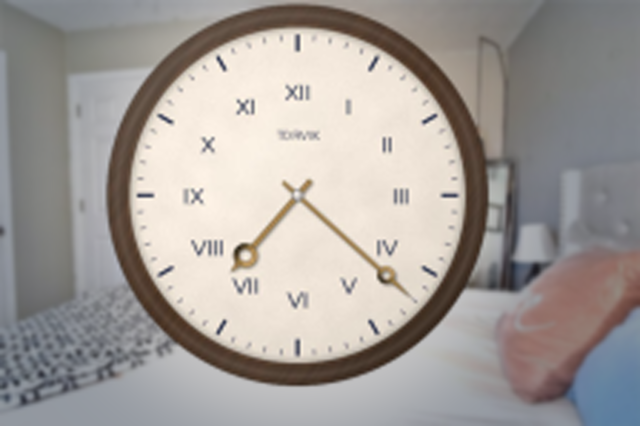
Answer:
7h22
